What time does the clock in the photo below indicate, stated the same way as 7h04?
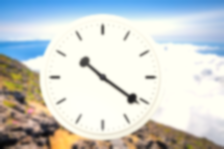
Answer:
10h21
